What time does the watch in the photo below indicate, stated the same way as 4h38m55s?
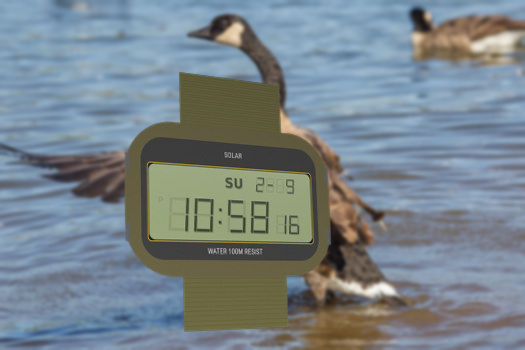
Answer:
10h58m16s
